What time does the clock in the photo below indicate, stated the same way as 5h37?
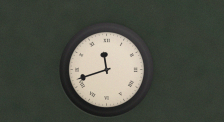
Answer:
11h42
